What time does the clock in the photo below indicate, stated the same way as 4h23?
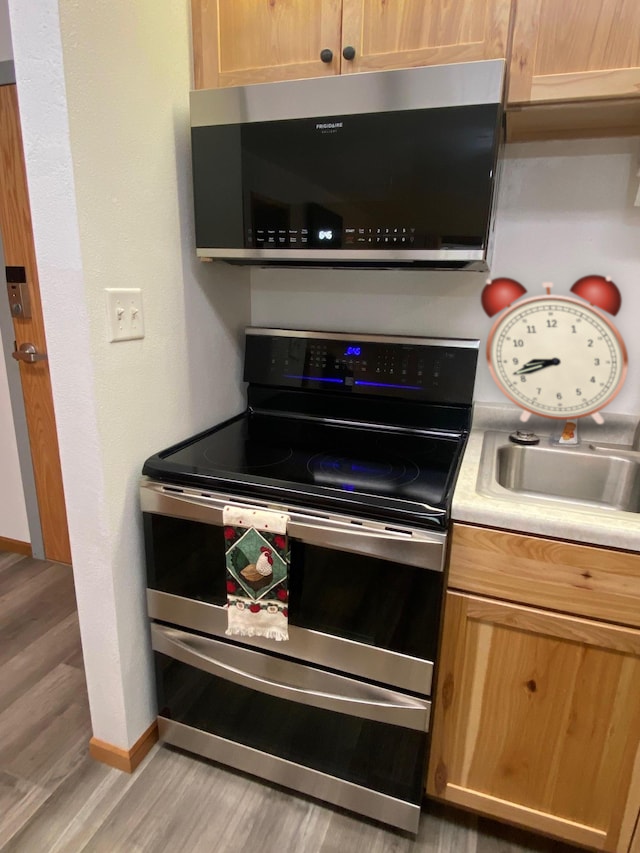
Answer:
8h42
